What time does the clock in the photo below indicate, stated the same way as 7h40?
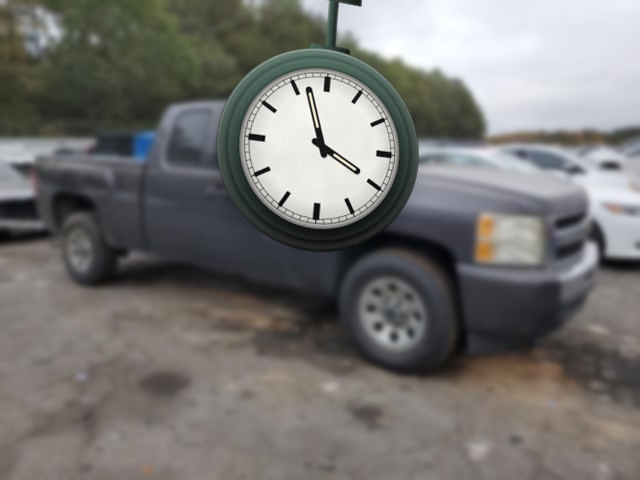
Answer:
3h57
